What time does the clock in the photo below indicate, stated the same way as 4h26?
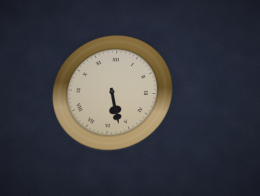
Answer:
5h27
